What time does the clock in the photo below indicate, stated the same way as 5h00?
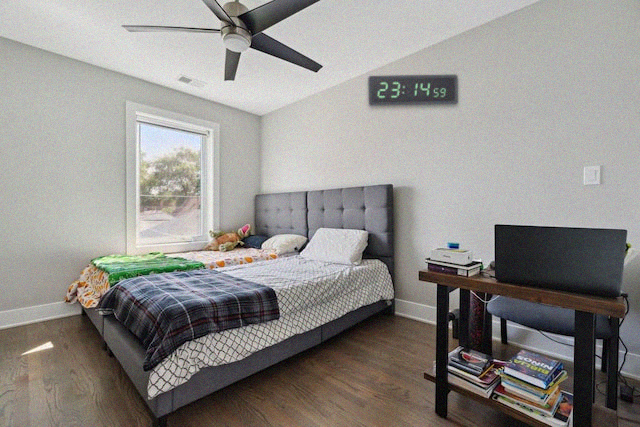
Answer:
23h14
